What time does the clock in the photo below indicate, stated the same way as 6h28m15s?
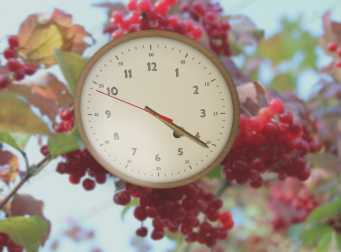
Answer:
4h20m49s
